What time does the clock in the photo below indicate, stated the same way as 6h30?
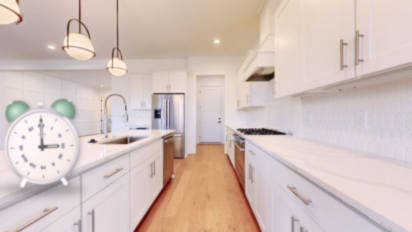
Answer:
3h00
